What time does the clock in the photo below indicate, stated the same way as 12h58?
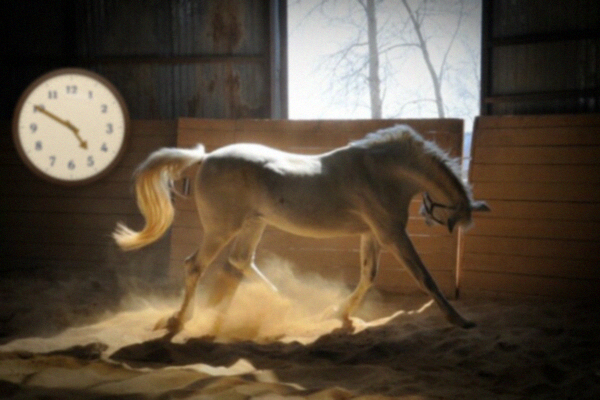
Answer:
4h50
